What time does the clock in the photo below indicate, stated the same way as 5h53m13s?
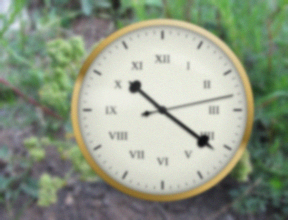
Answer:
10h21m13s
